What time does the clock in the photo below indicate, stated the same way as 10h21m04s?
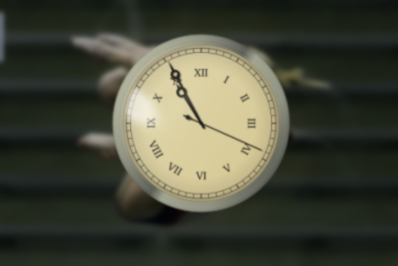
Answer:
10h55m19s
